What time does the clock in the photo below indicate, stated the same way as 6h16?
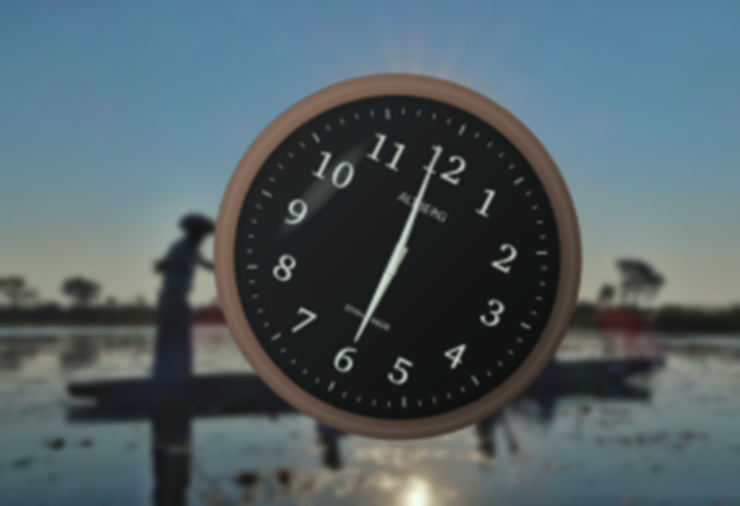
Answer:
5h59
